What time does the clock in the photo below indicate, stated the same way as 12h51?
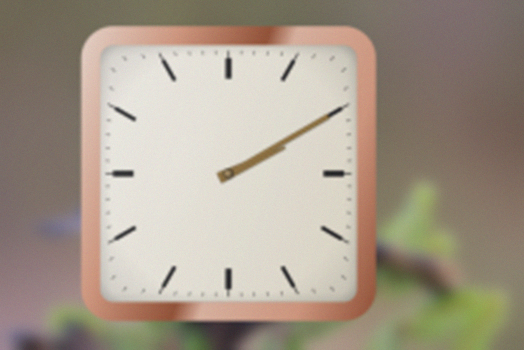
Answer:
2h10
